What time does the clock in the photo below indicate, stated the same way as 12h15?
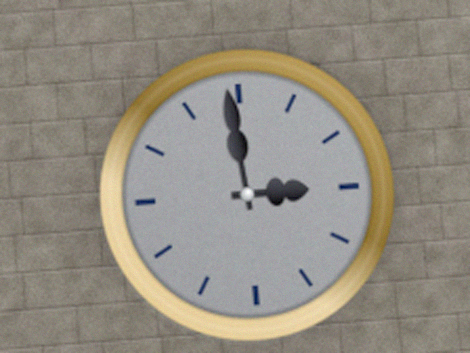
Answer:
2h59
